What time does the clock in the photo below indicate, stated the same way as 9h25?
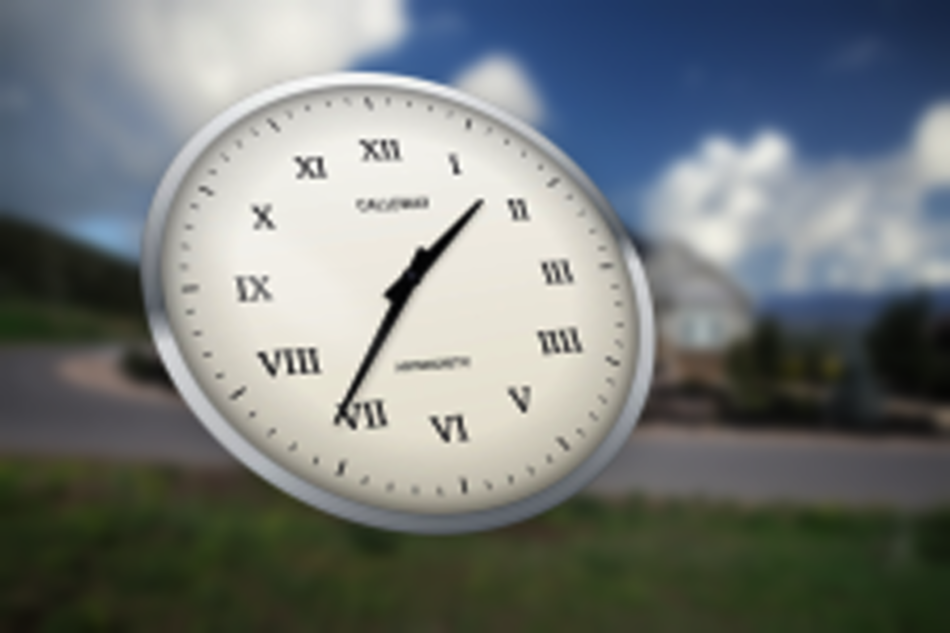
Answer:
1h36
